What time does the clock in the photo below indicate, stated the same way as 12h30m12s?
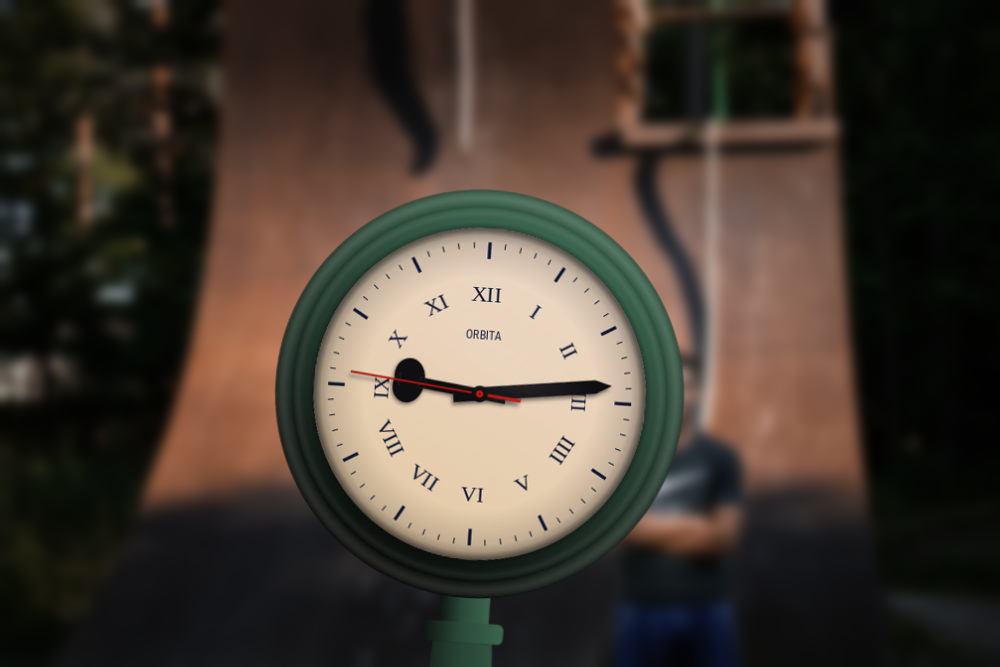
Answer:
9h13m46s
